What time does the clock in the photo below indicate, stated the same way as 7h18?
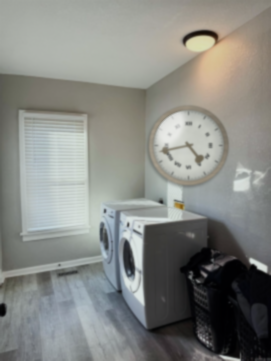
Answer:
4h43
